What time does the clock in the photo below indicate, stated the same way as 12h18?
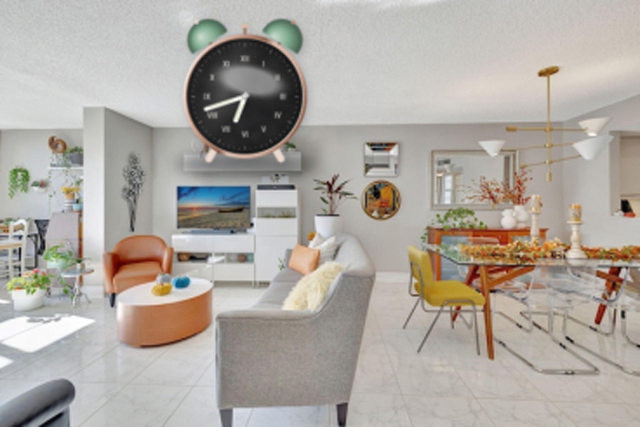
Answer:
6h42
